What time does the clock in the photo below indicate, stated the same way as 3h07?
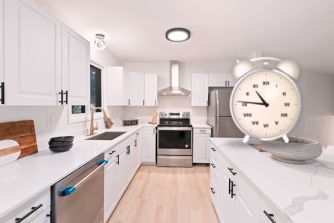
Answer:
10h46
